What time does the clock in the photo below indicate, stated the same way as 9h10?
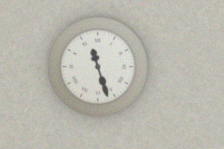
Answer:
11h27
